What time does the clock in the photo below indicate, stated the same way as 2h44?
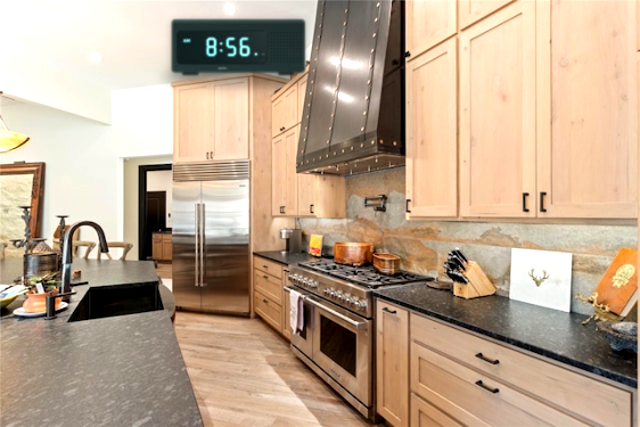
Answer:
8h56
